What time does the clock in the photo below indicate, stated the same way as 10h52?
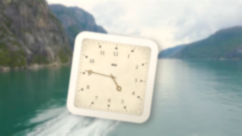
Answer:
4h46
